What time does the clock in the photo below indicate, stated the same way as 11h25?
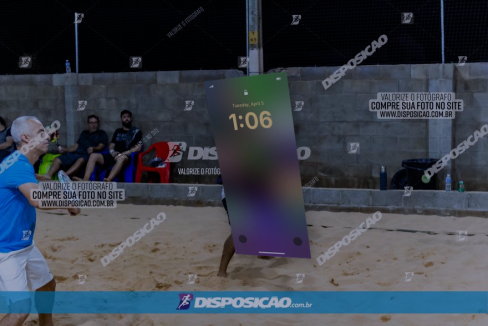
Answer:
1h06
